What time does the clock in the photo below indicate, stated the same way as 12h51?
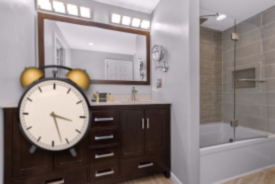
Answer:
3h27
